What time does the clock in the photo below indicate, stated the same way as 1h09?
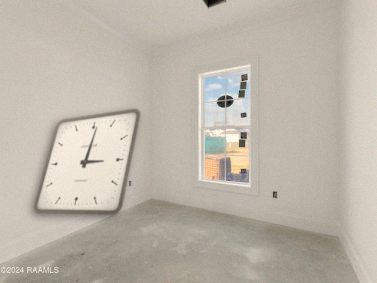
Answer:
3h01
